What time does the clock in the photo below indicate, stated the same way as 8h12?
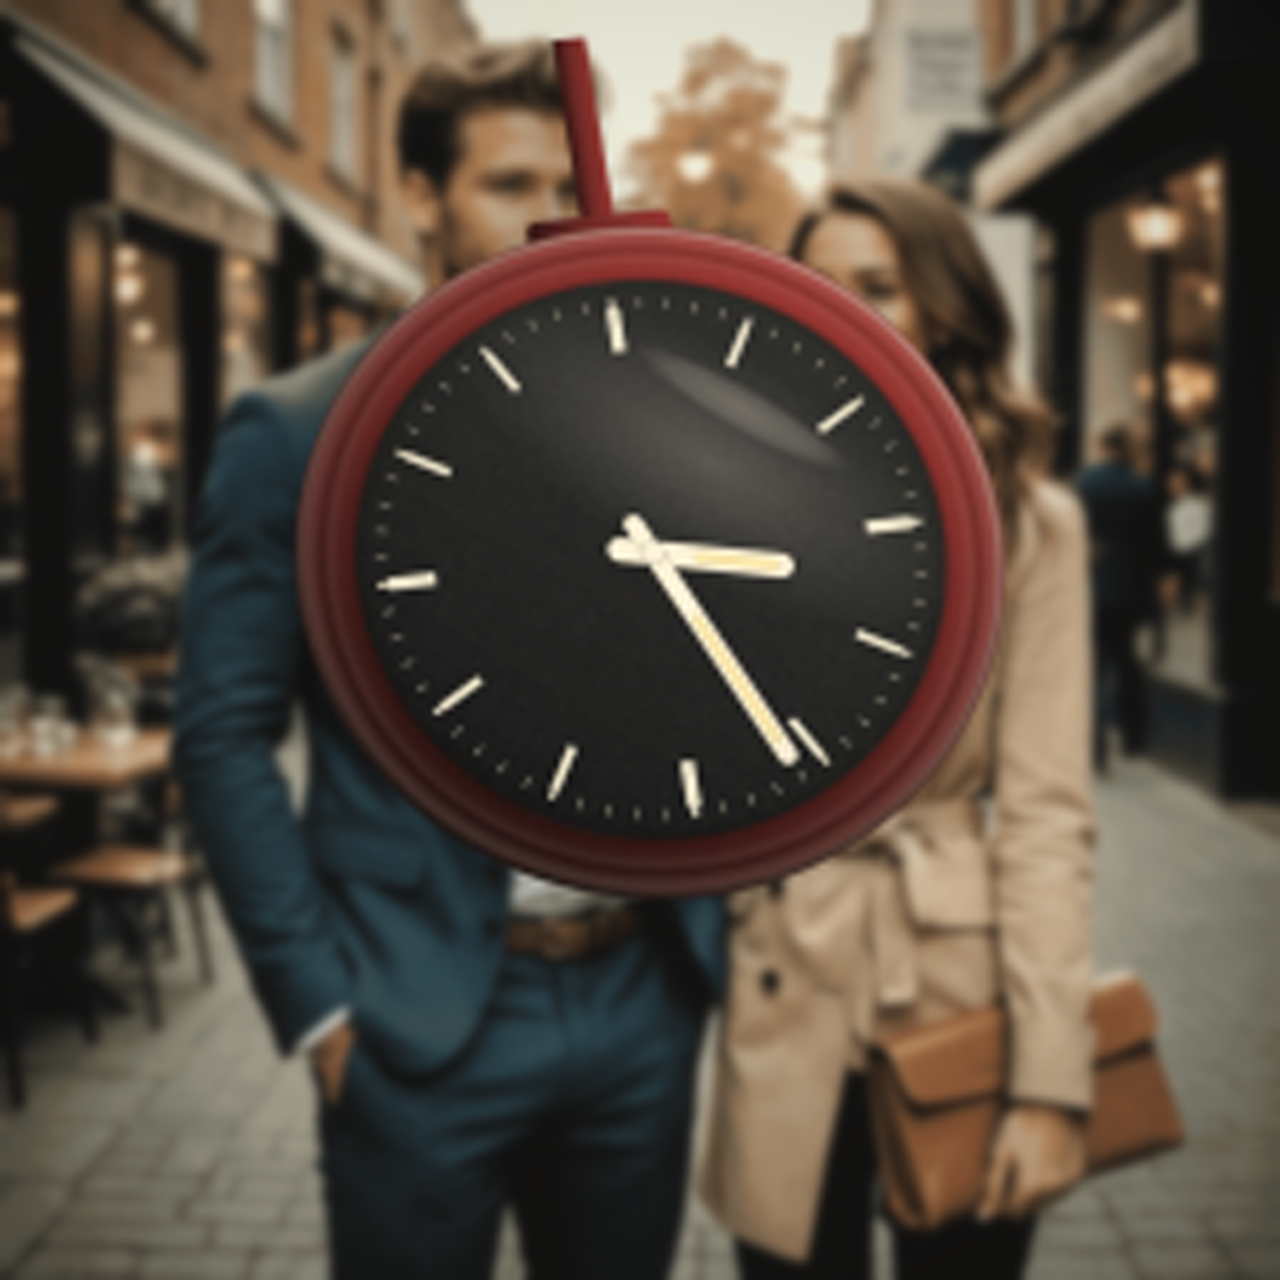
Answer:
3h26
